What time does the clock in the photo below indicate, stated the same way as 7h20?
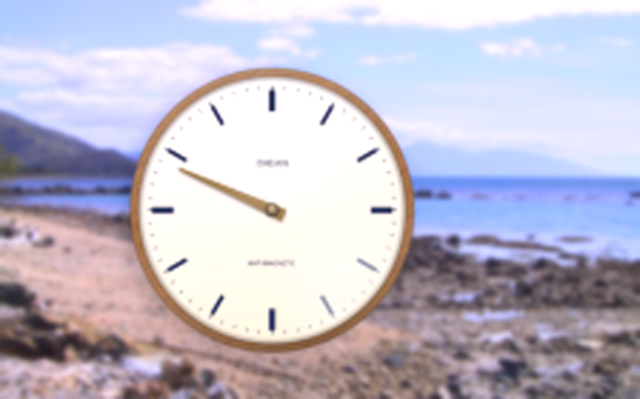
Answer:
9h49
